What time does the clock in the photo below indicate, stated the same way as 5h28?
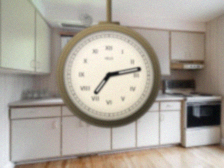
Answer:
7h13
